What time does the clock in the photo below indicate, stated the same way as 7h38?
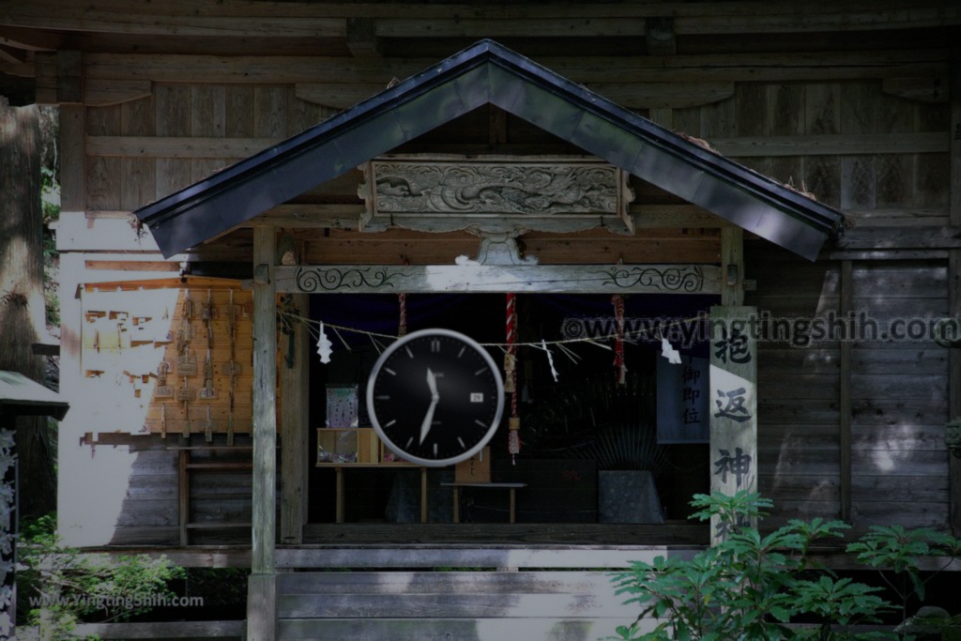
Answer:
11h33
